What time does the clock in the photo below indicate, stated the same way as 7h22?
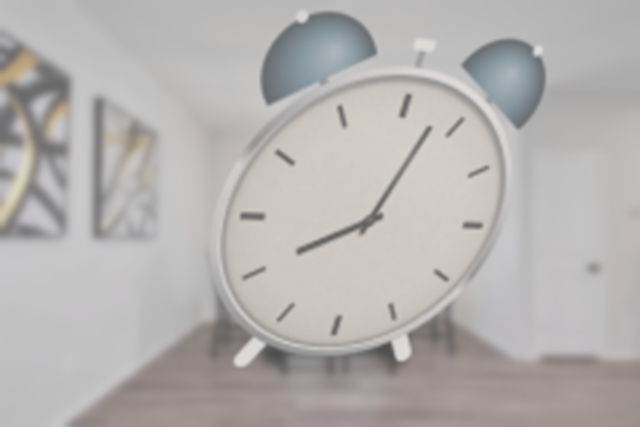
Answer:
8h03
